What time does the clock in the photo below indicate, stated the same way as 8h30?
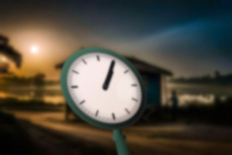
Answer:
1h05
